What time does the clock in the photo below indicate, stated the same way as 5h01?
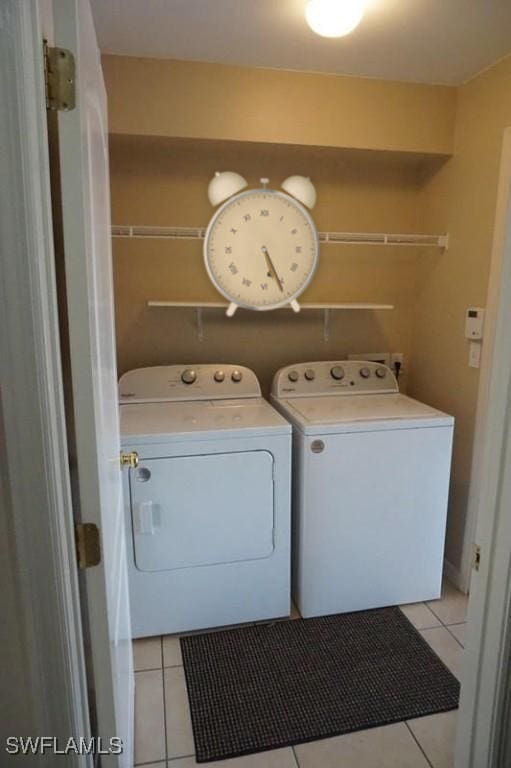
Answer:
5h26
